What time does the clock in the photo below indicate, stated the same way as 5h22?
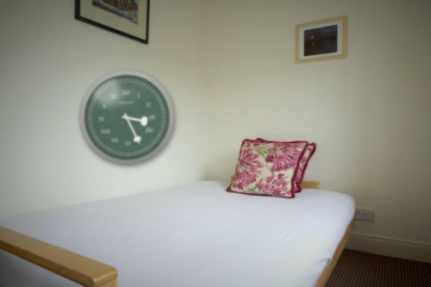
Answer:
3h26
